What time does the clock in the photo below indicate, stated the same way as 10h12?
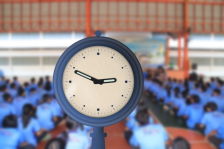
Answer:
2h49
